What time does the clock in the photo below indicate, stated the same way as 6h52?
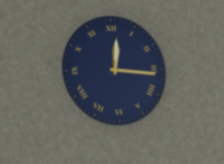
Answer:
12h16
